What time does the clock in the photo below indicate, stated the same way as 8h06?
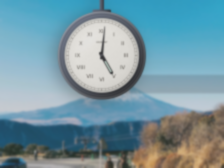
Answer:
5h01
